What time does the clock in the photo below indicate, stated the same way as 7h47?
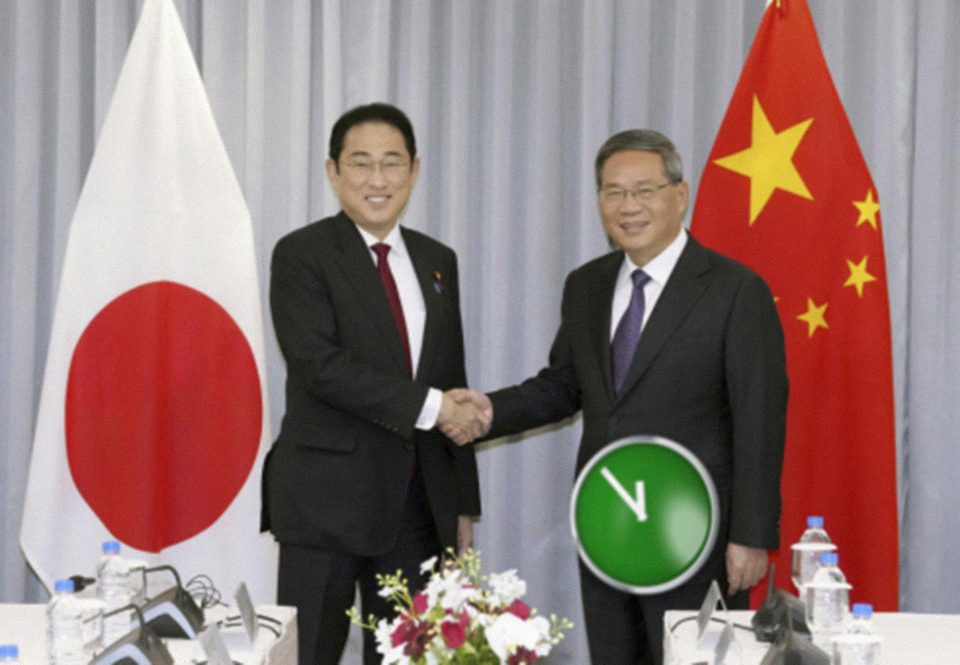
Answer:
11h53
